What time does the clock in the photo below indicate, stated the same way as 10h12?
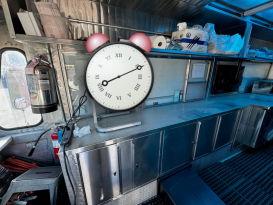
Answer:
8h11
